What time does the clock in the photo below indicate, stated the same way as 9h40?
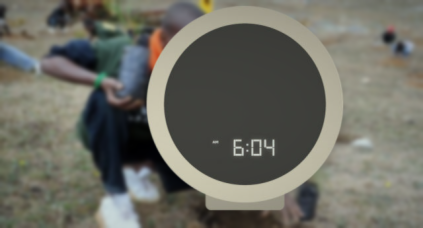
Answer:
6h04
